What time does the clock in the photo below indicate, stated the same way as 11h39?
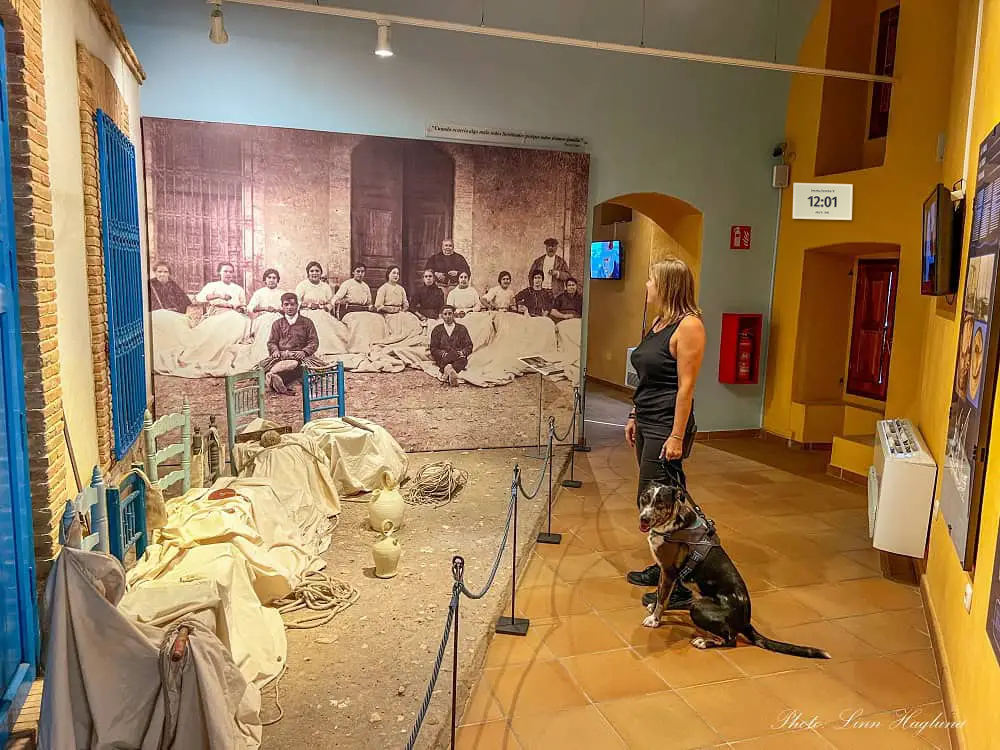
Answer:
12h01
